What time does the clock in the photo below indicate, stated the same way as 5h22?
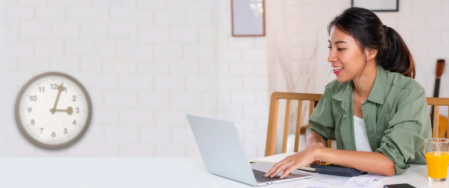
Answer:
3h03
